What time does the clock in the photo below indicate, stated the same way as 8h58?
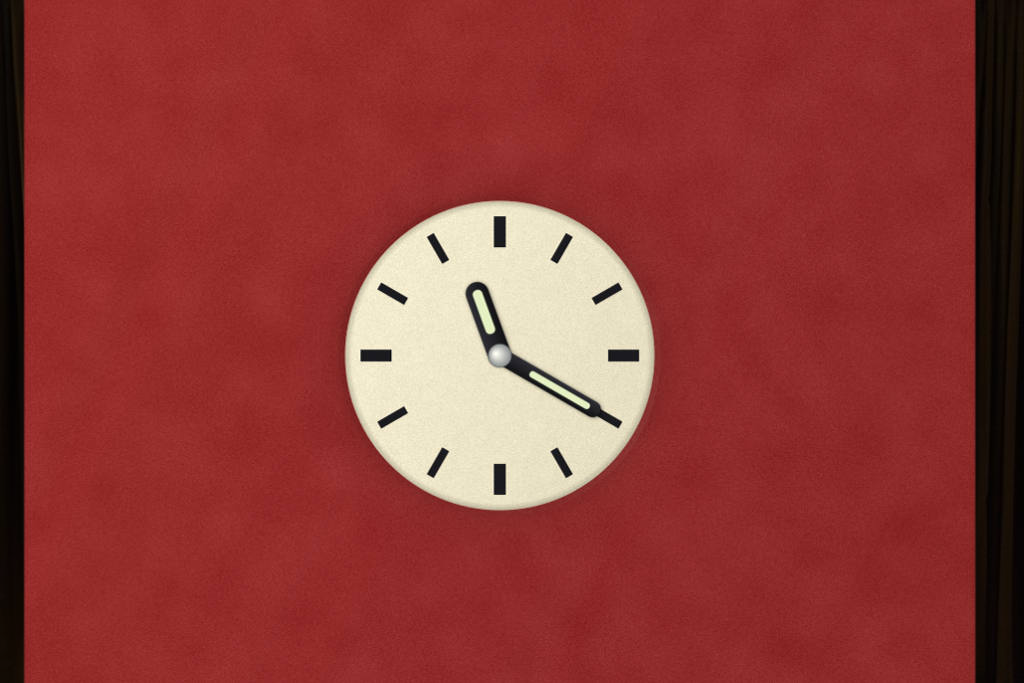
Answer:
11h20
